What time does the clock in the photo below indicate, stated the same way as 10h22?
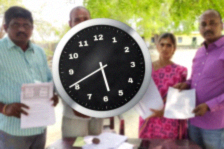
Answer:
5h41
